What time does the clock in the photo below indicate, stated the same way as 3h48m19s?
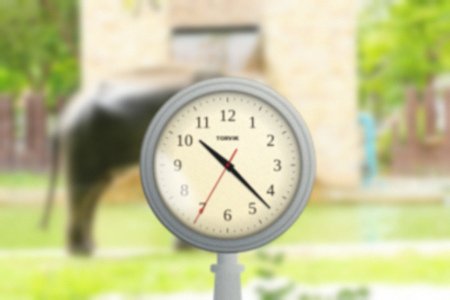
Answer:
10h22m35s
